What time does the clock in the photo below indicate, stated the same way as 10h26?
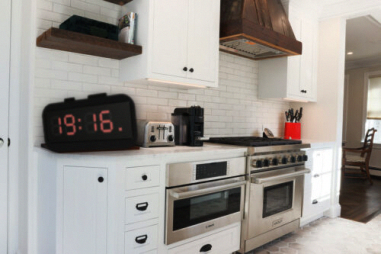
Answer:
19h16
